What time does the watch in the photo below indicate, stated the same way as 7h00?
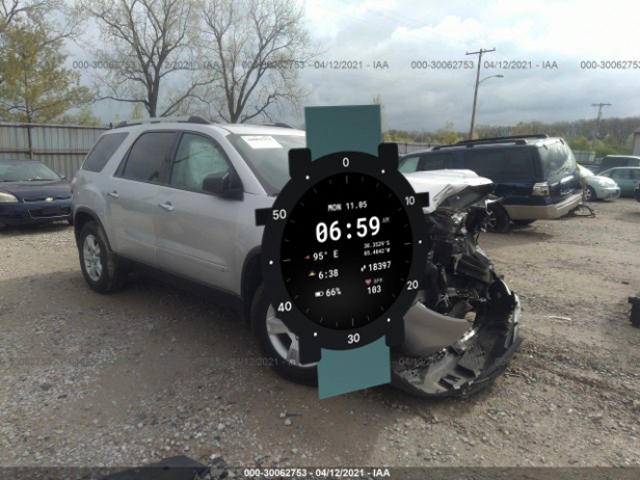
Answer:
6h59
